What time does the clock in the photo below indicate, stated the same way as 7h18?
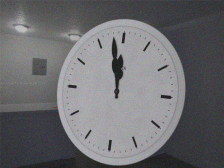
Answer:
11h58
